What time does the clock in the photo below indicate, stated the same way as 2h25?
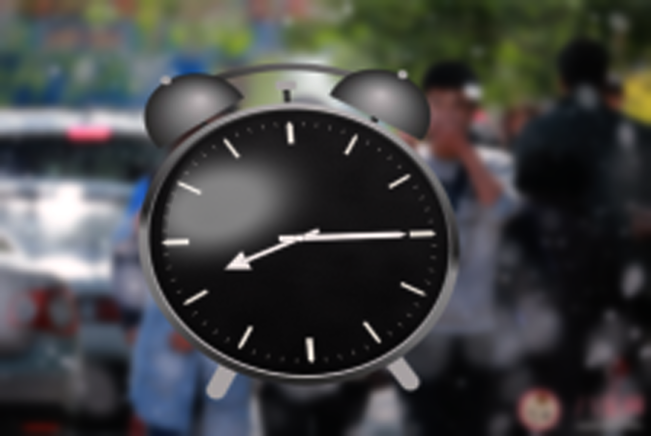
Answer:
8h15
